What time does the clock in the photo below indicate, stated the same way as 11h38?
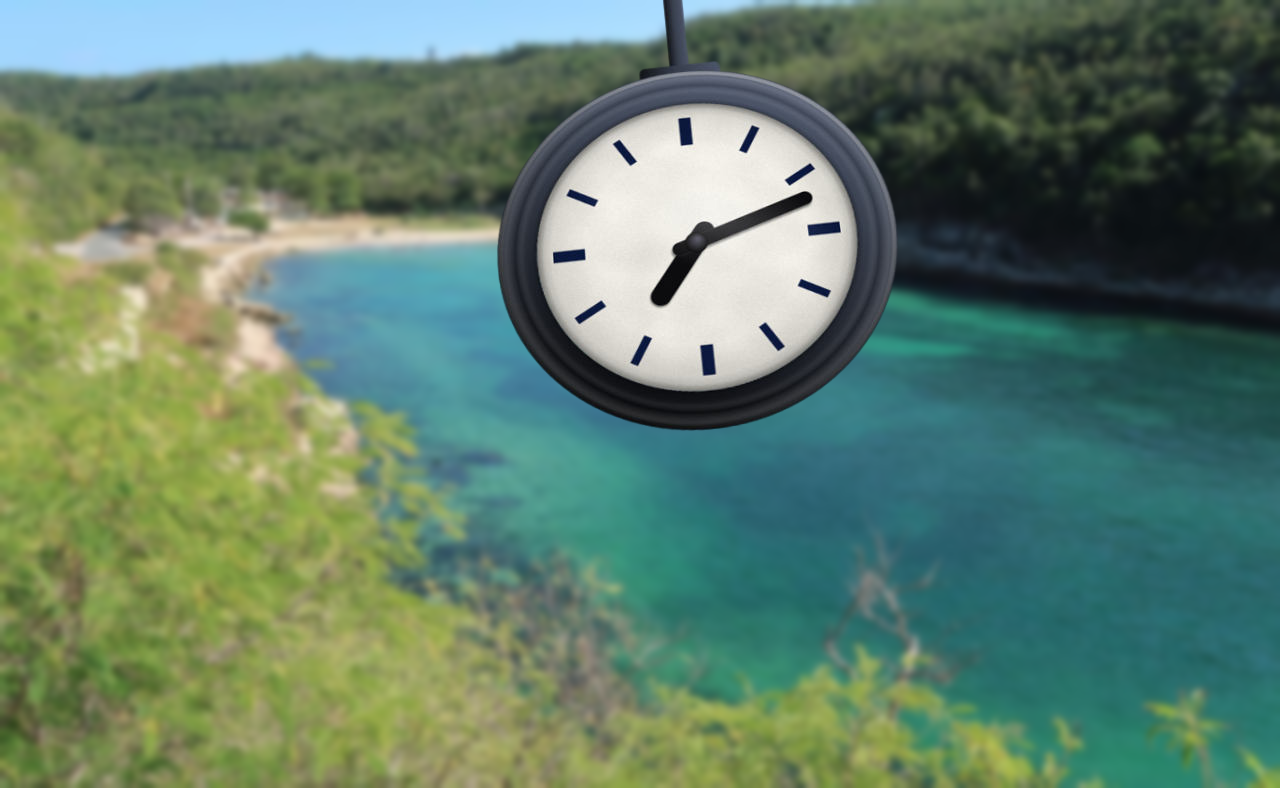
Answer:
7h12
